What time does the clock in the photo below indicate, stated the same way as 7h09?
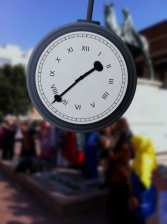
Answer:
1h37
